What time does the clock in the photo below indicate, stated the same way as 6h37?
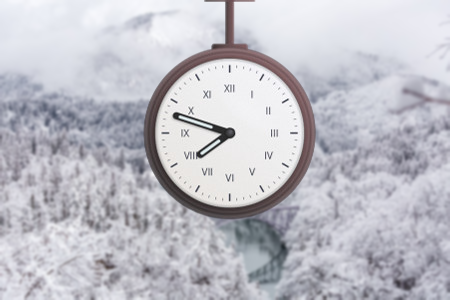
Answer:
7h48
